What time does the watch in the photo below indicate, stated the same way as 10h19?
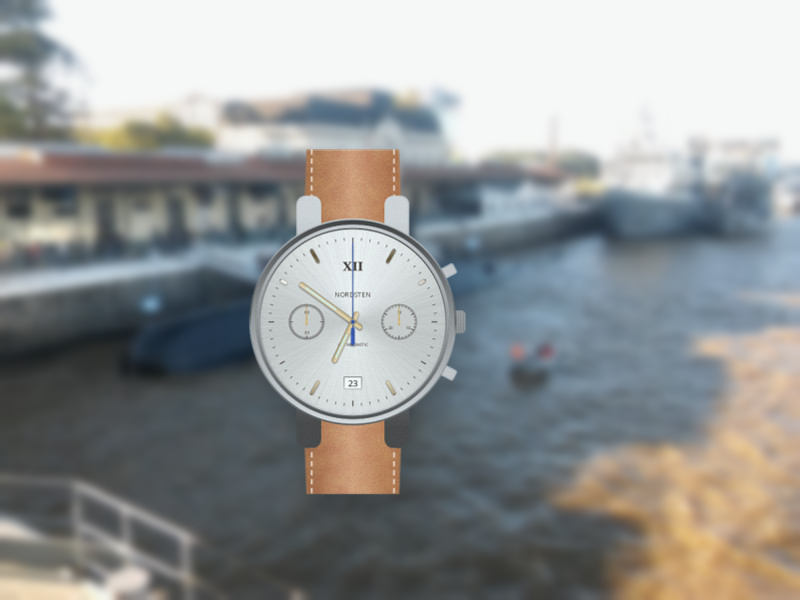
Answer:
6h51
